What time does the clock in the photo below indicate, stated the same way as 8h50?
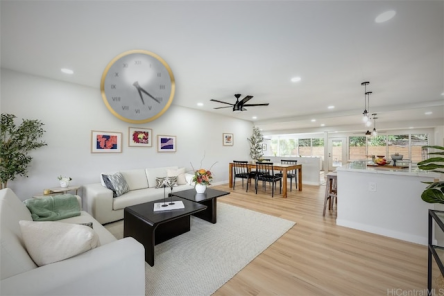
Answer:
5h21
